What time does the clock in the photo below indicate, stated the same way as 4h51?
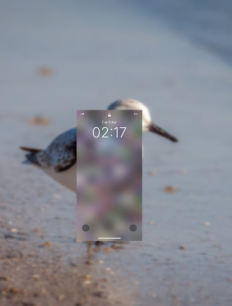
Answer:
2h17
